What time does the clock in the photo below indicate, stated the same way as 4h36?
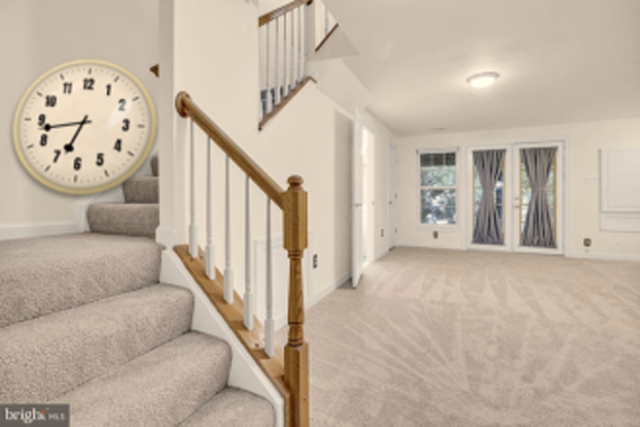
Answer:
6h43
